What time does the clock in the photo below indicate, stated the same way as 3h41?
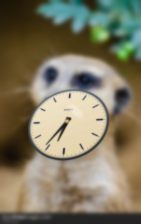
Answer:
6h36
